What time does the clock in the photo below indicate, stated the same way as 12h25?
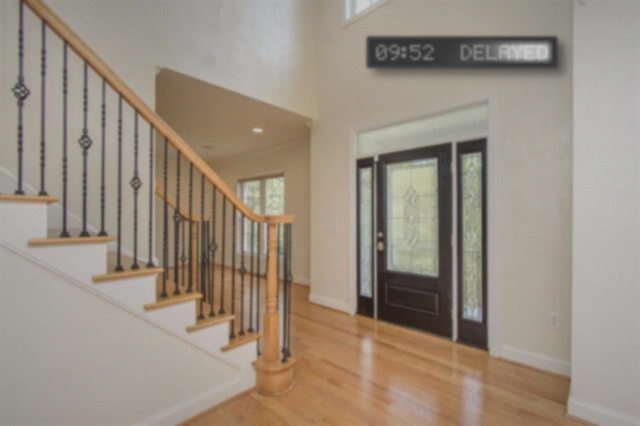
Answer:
9h52
